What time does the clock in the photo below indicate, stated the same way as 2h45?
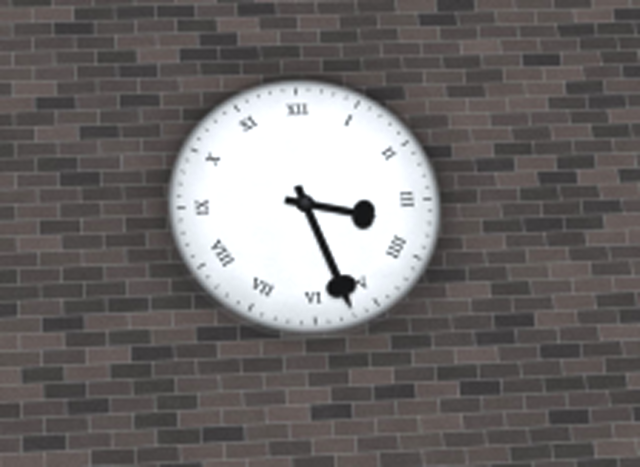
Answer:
3h27
